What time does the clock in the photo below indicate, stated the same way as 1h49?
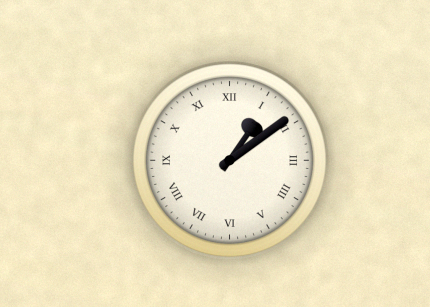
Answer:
1h09
